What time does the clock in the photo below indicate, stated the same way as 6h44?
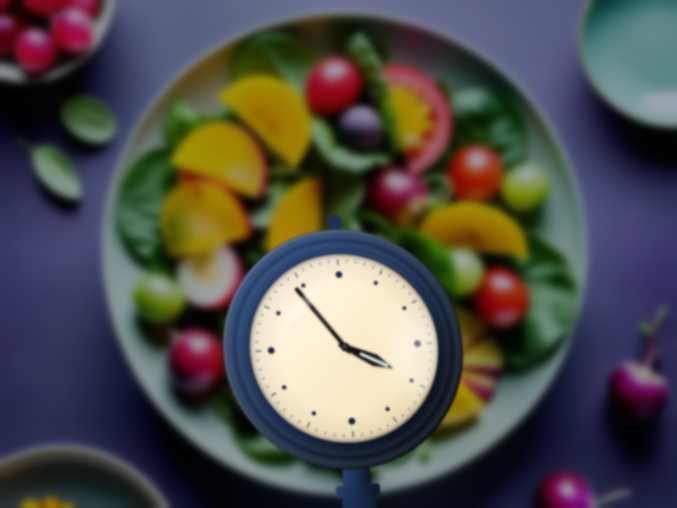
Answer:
3h54
